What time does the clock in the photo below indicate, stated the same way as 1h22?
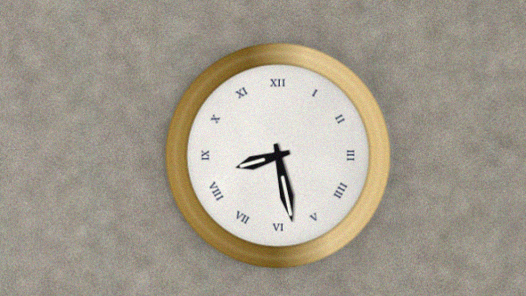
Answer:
8h28
